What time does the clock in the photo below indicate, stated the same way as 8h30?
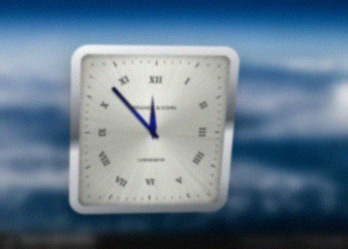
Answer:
11h53
